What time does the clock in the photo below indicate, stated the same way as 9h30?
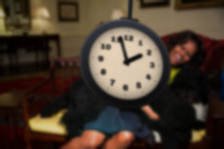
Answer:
1h57
